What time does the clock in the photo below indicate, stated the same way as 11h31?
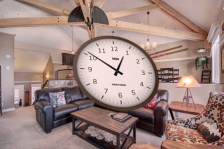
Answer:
12h51
